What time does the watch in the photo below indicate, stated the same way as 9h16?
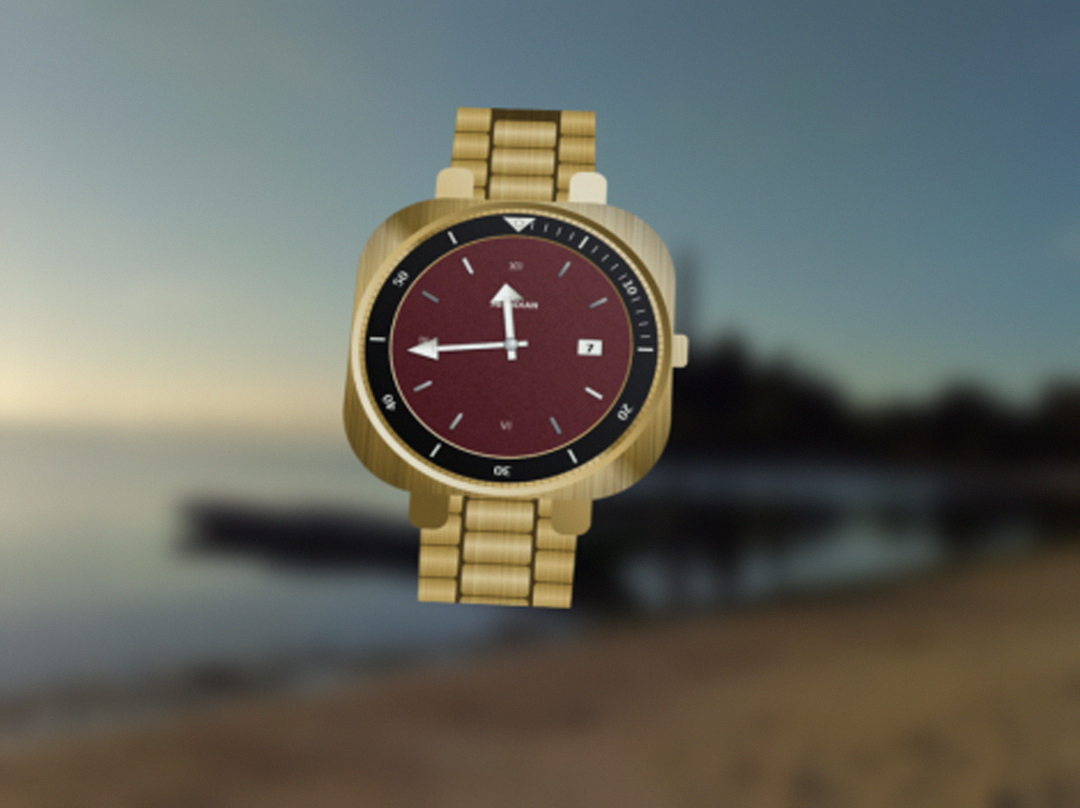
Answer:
11h44
